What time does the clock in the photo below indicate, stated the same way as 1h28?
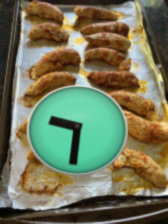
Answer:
9h31
